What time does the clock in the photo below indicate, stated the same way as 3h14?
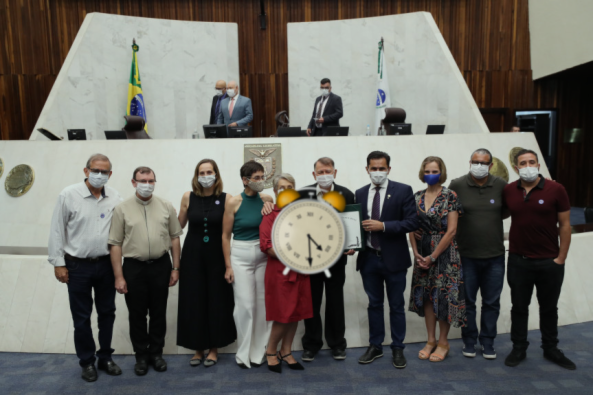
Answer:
4h29
